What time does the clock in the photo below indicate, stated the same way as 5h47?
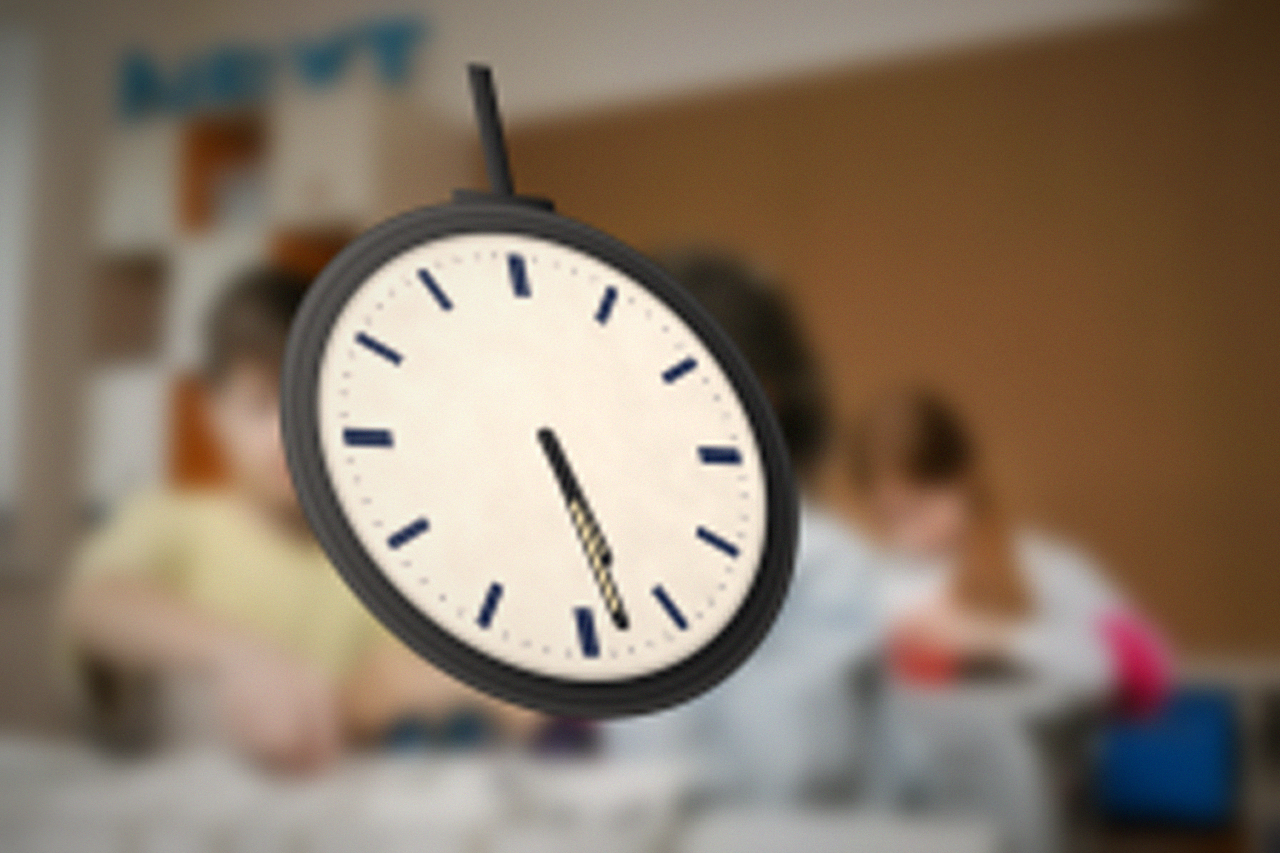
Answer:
5h28
